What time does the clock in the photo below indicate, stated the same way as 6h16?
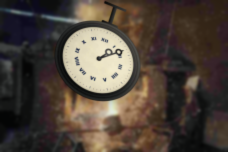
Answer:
1h08
